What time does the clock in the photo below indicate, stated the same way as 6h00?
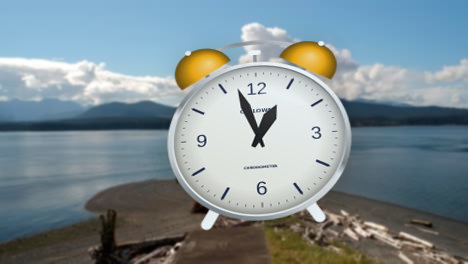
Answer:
12h57
